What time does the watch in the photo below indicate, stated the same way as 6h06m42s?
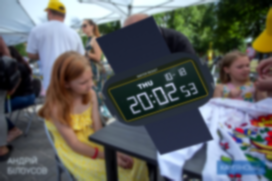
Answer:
20h02m53s
